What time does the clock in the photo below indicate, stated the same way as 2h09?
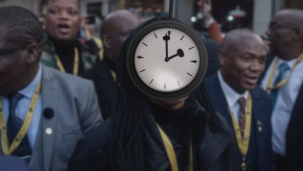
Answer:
1h59
